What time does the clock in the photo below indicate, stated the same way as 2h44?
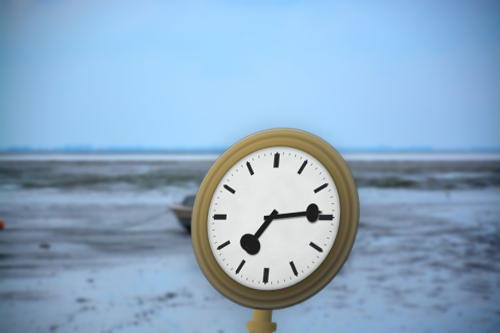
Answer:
7h14
